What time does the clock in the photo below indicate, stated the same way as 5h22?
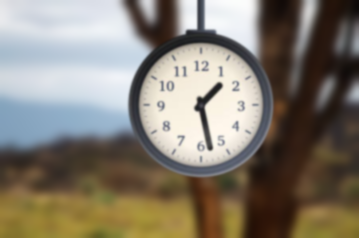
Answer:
1h28
